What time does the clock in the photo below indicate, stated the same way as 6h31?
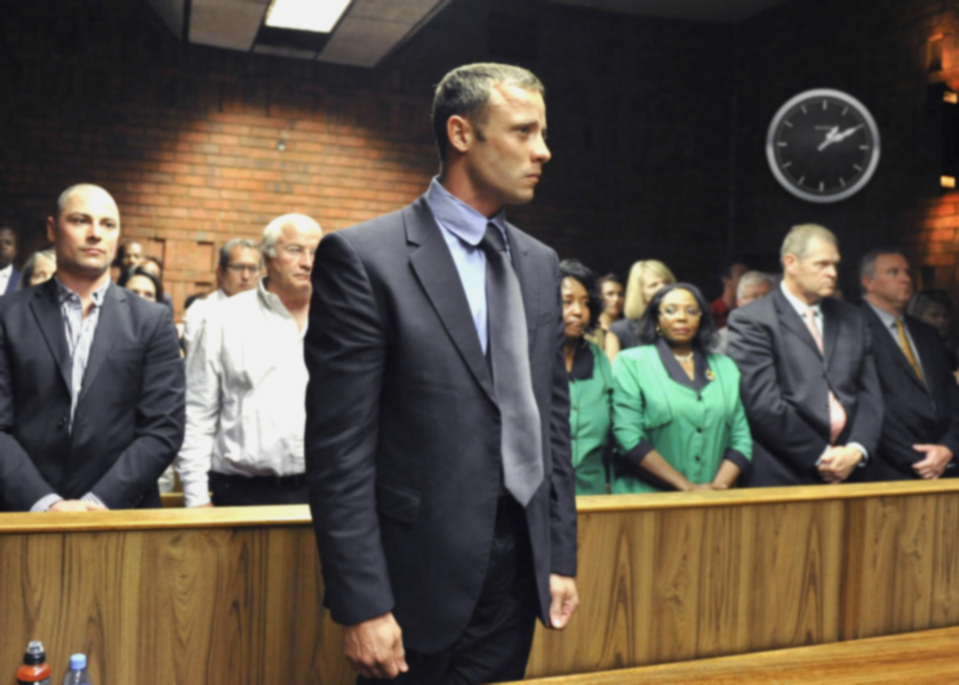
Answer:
1h10
